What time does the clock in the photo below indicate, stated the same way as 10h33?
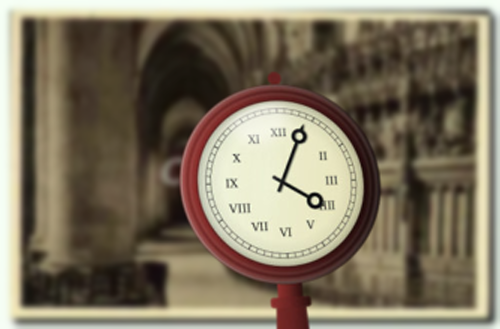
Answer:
4h04
